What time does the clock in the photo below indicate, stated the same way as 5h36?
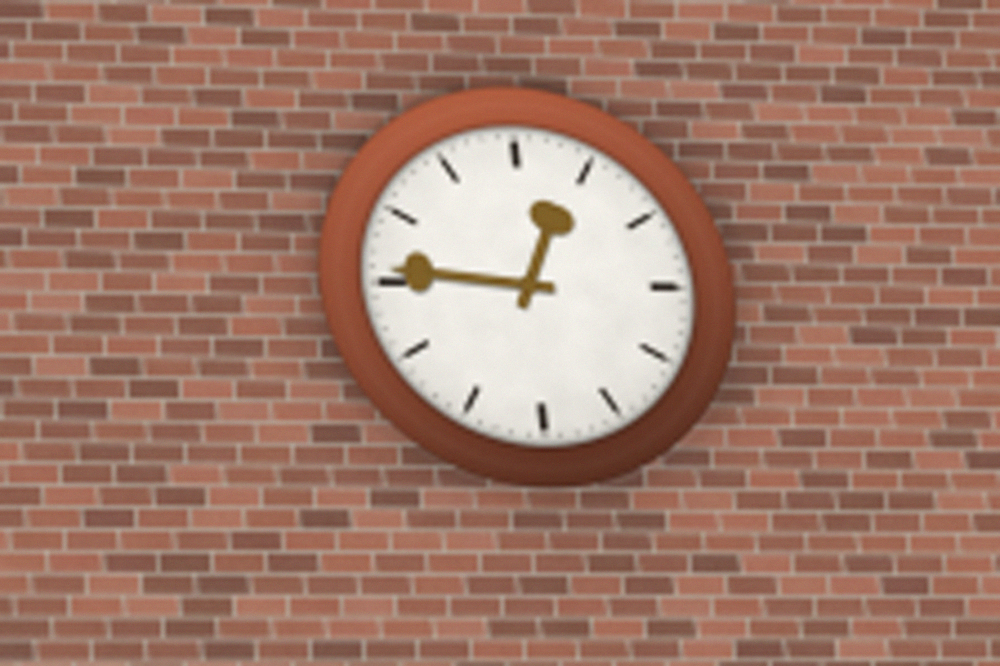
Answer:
12h46
